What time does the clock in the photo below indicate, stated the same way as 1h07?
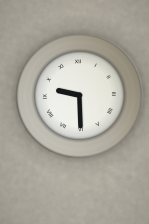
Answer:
9h30
